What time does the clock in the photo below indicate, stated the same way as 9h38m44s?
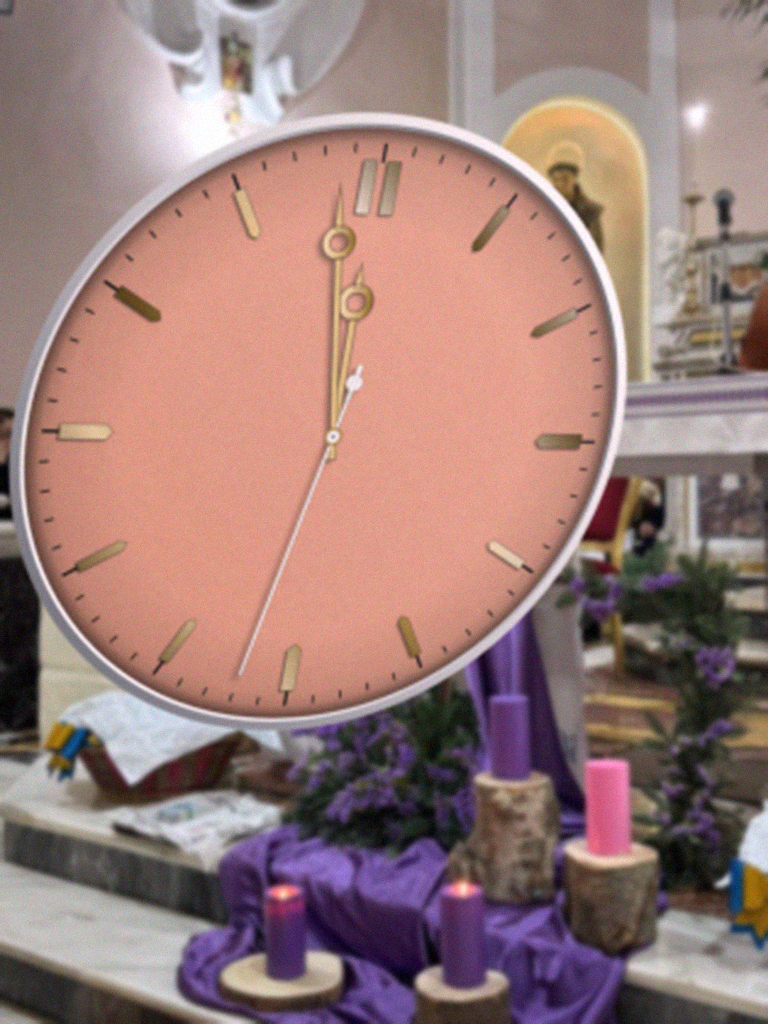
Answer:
11h58m32s
